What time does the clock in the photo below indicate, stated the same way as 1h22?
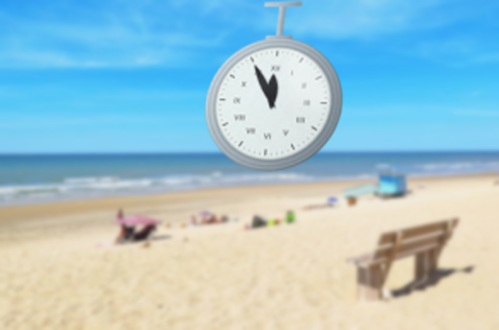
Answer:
11h55
